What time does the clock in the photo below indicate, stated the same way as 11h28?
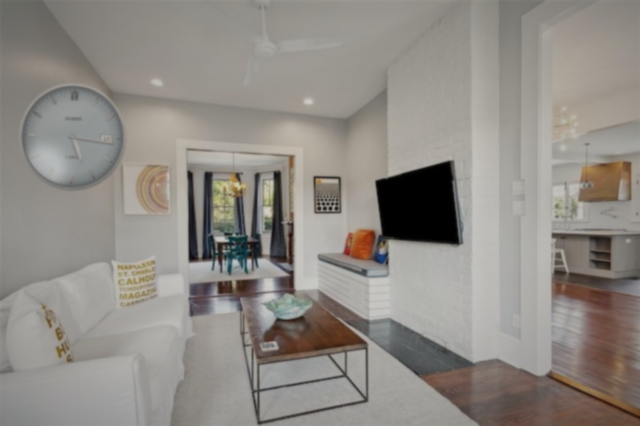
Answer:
5h16
